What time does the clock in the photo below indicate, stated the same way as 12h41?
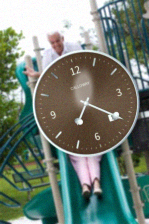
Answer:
7h22
